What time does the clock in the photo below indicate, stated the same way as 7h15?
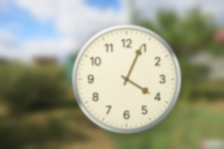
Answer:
4h04
